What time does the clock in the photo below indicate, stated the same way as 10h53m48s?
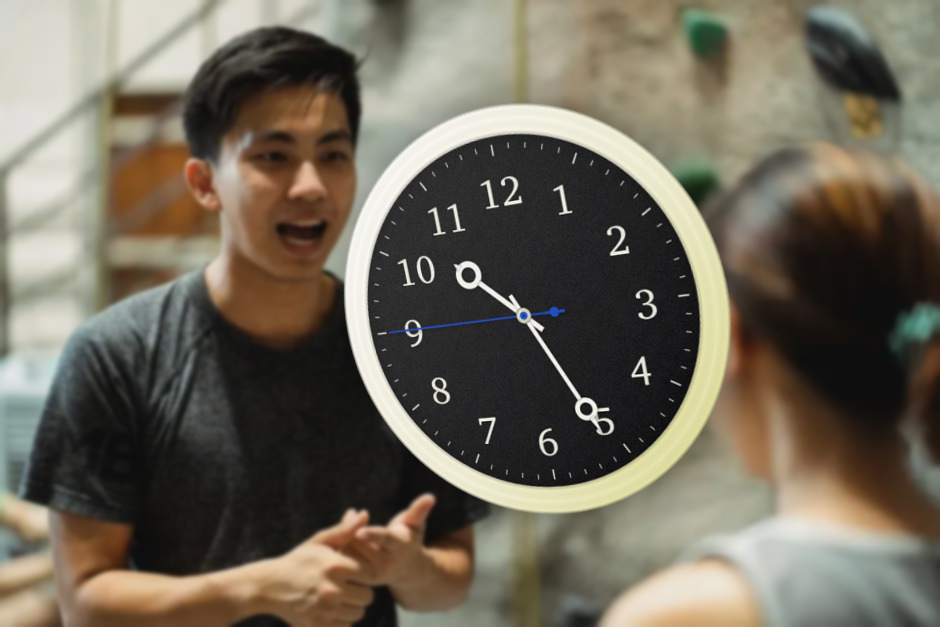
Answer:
10h25m45s
